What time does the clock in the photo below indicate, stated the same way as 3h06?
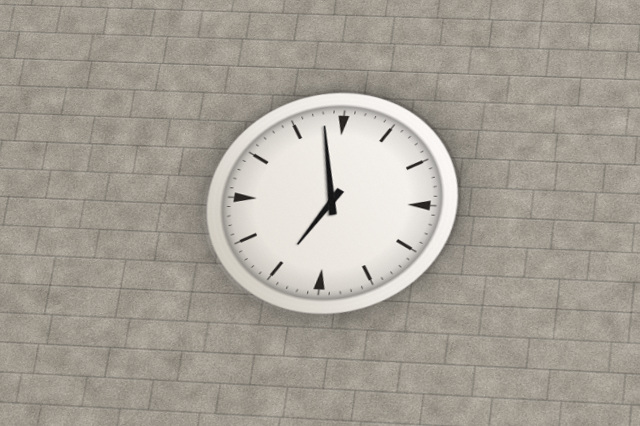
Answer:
6h58
